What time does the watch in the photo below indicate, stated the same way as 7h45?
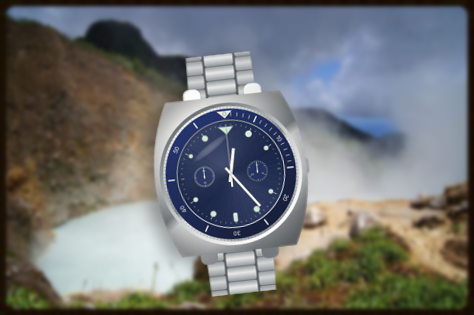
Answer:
12h24
